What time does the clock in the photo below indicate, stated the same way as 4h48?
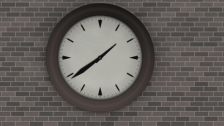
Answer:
1h39
